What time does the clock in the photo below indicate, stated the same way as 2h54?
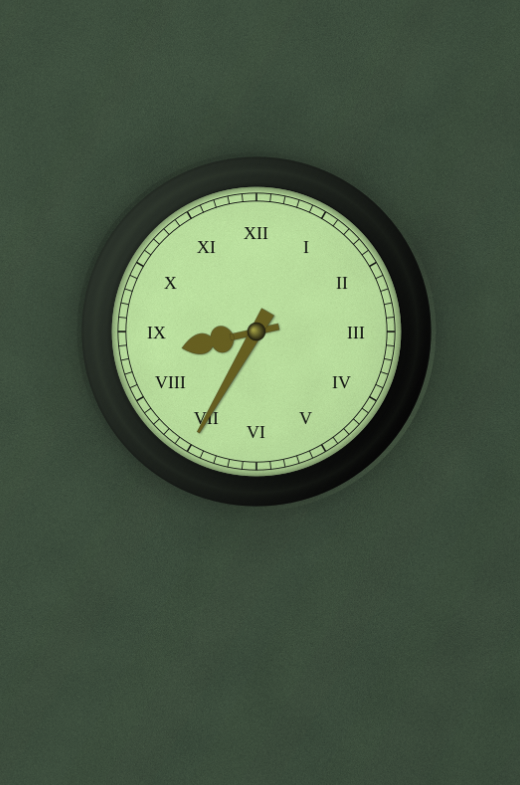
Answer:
8h35
